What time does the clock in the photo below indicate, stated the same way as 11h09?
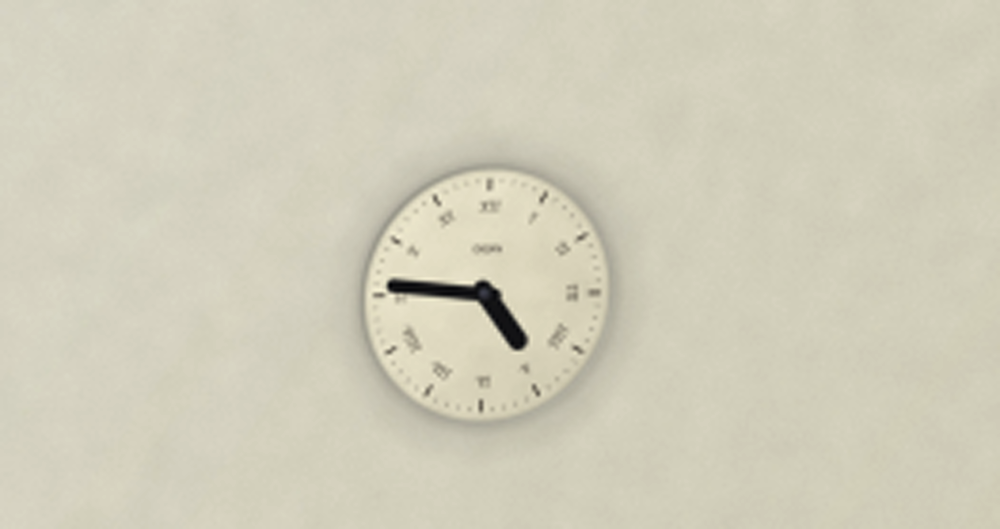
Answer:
4h46
